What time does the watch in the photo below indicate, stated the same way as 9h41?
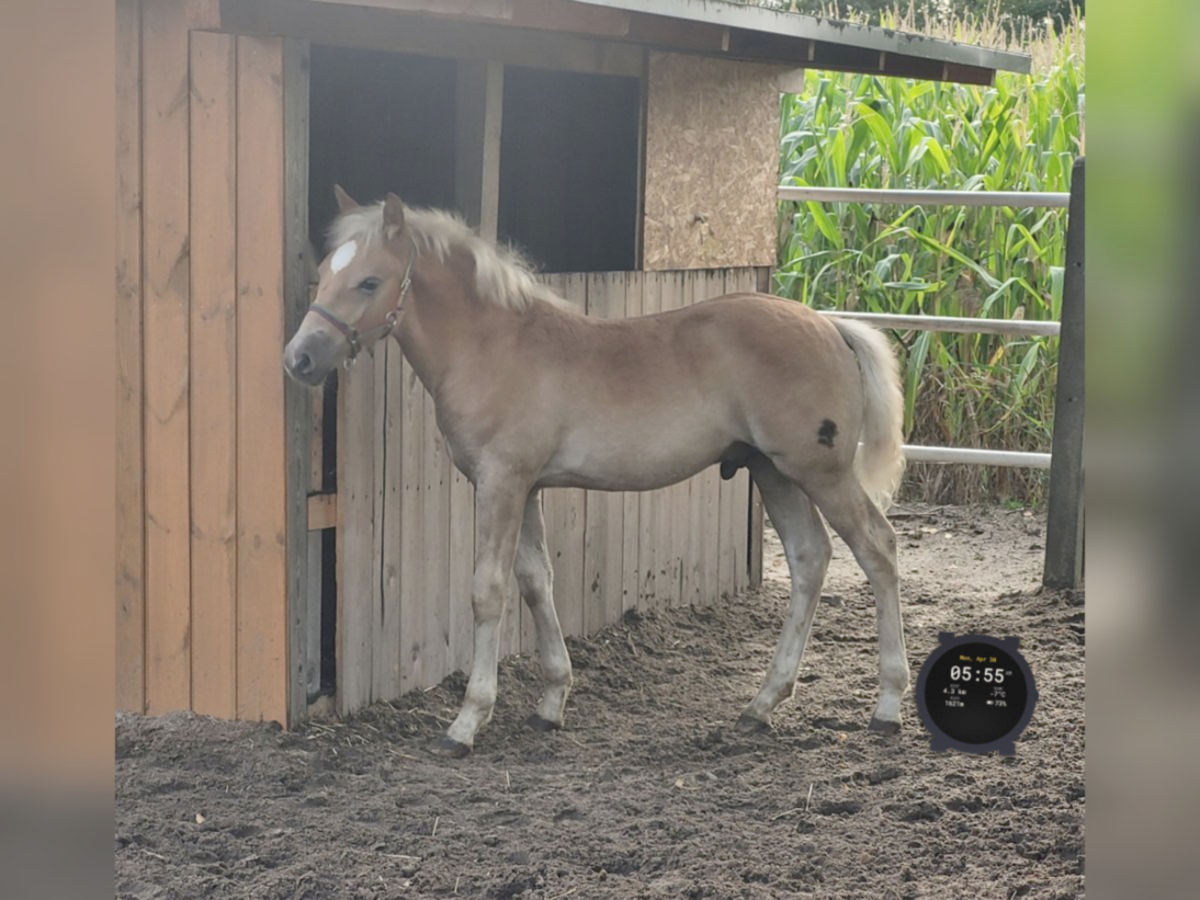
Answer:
5h55
